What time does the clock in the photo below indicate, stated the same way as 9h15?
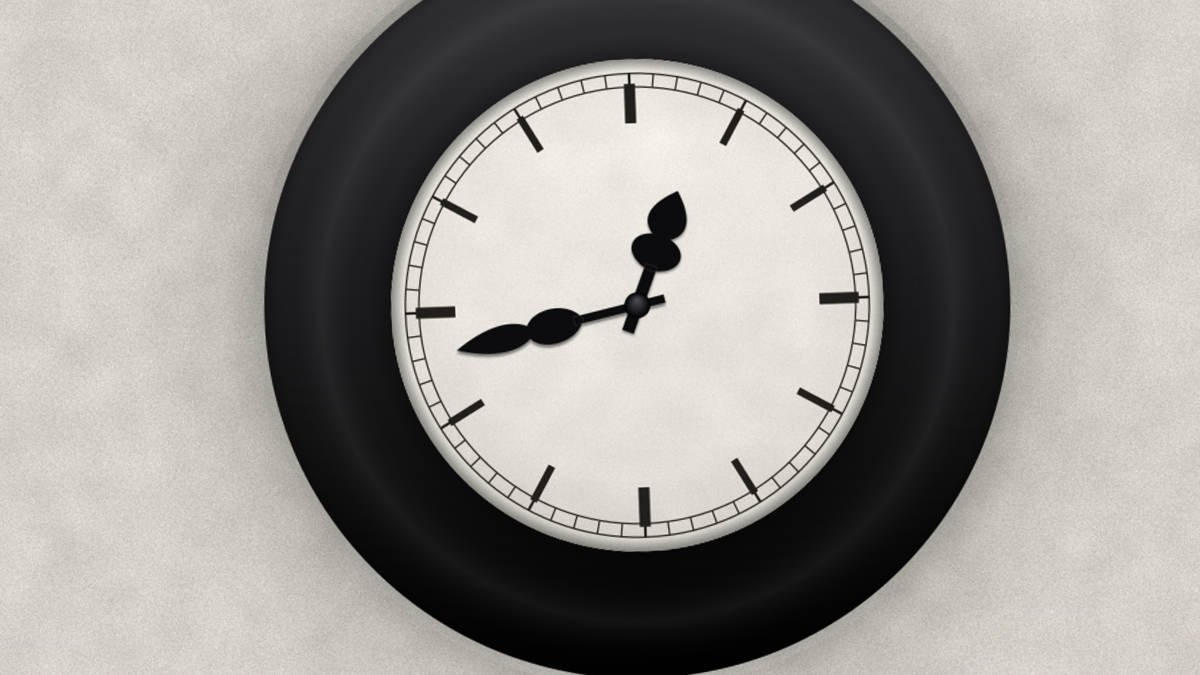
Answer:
12h43
